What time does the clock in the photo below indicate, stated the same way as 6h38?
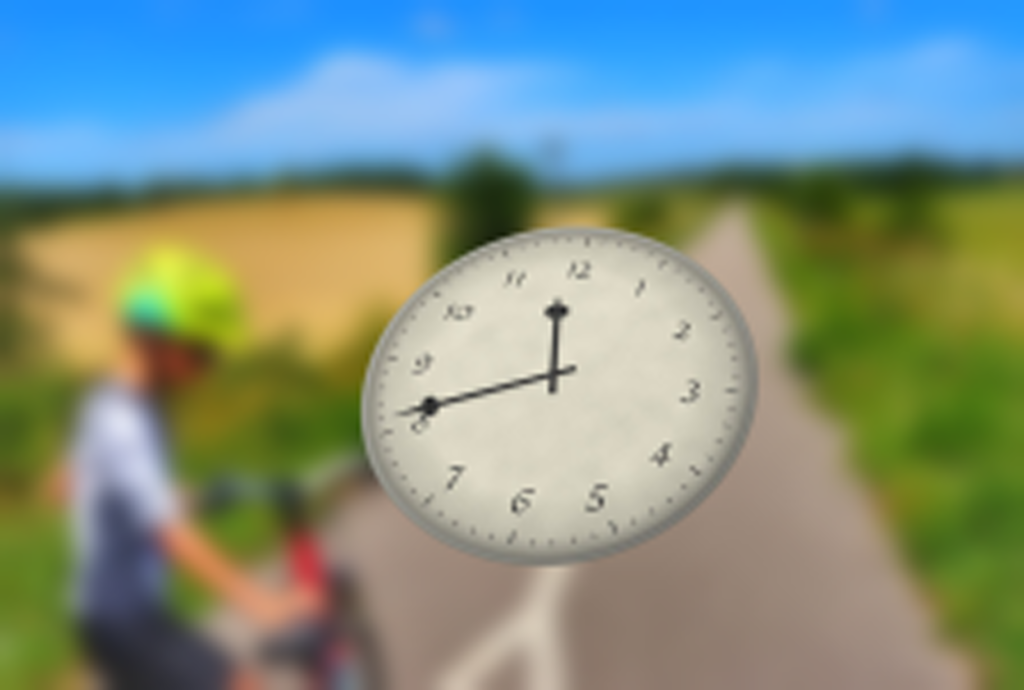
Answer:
11h41
